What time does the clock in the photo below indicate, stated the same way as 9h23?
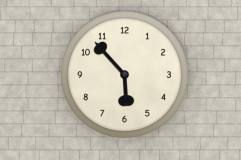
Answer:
5h53
